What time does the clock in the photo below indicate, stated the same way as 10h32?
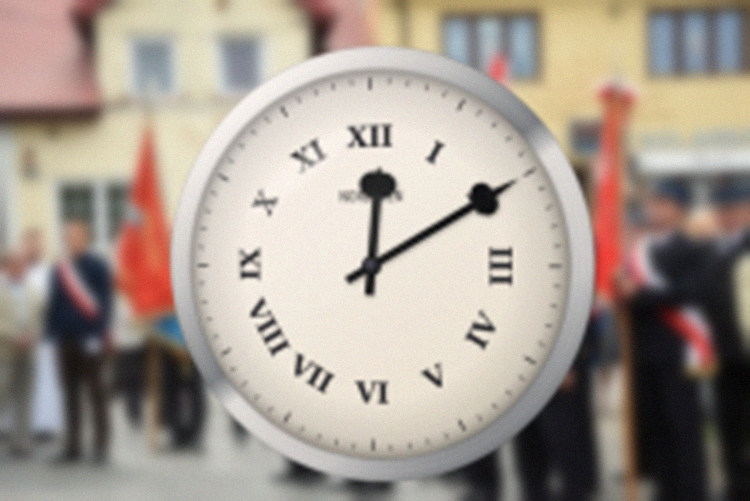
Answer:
12h10
